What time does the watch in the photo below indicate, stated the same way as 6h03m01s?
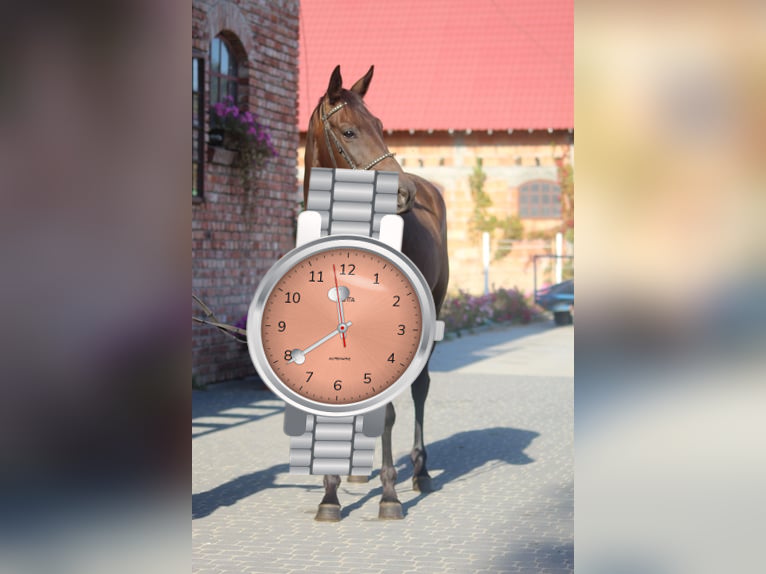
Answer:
11h38m58s
